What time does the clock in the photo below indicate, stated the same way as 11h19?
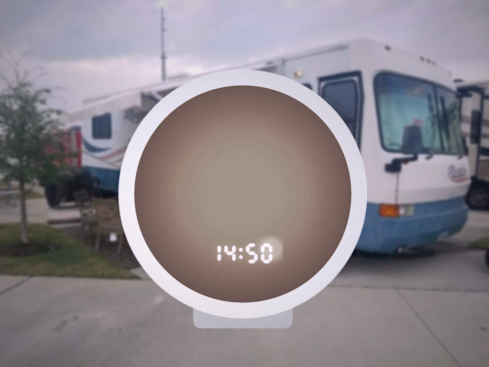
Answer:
14h50
